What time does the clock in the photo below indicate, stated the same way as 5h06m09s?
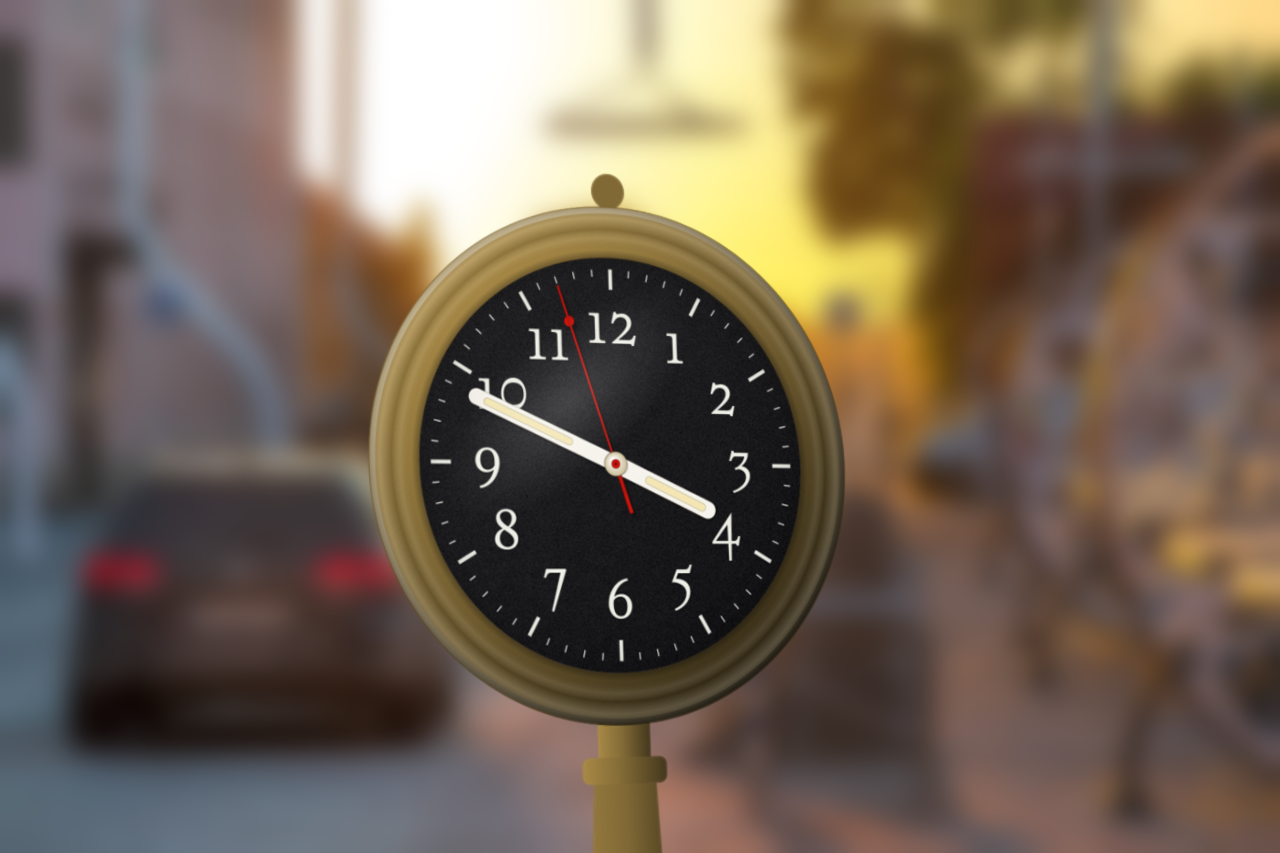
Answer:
3h48m57s
